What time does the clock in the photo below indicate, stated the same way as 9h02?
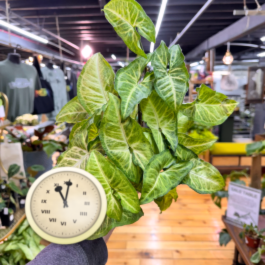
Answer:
11h01
